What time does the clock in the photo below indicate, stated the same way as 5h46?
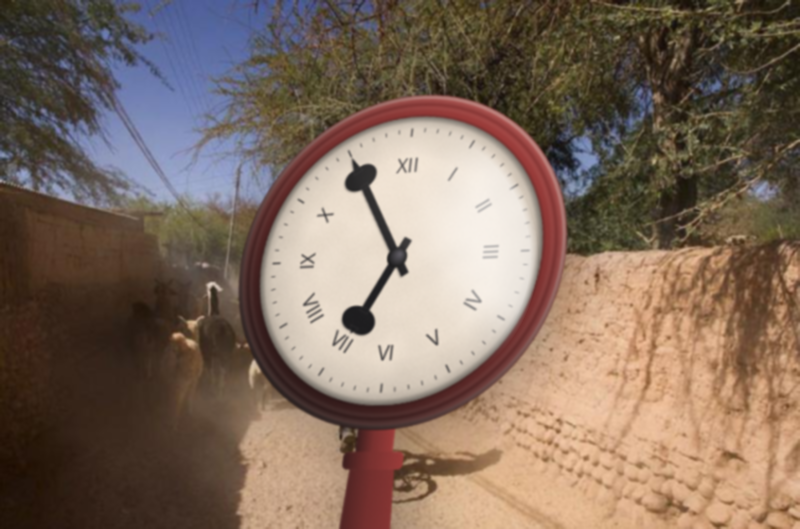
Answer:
6h55
